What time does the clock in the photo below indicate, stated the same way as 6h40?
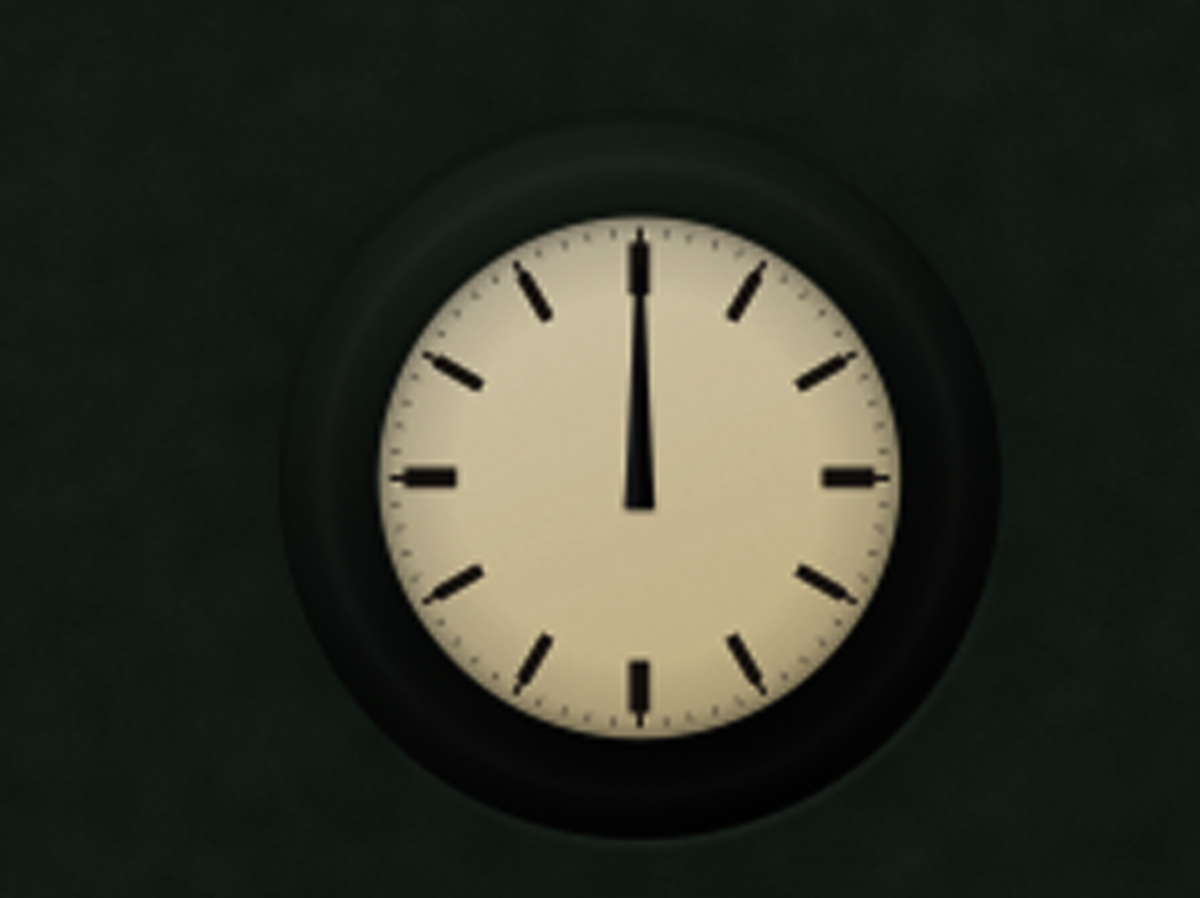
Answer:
12h00
